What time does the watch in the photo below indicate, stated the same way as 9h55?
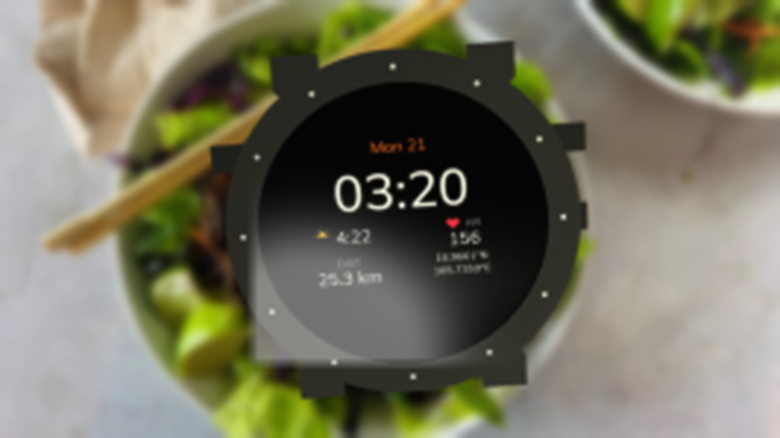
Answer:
3h20
